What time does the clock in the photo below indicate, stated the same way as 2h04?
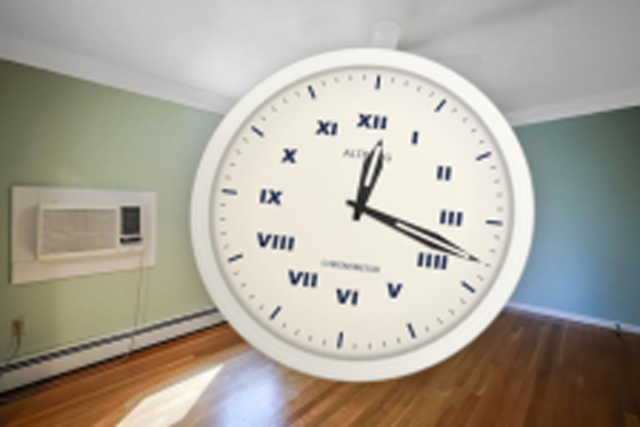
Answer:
12h18
